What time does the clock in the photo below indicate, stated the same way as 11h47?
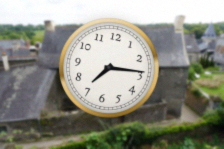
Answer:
7h14
